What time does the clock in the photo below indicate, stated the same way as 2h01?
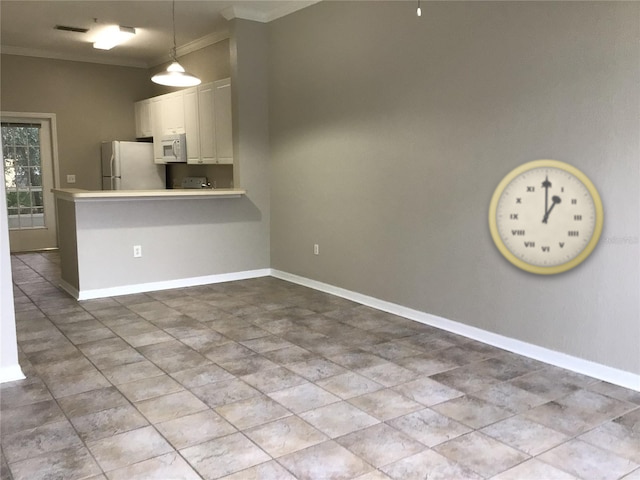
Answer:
1h00
